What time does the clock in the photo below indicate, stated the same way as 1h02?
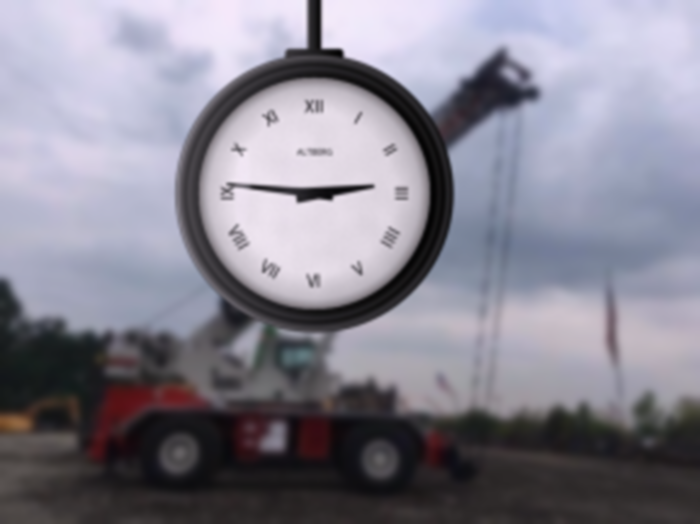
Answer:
2h46
